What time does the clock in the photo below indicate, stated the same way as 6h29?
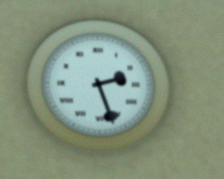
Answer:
2h27
